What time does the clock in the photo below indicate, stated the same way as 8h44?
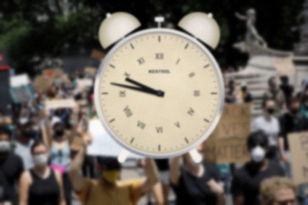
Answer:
9h47
